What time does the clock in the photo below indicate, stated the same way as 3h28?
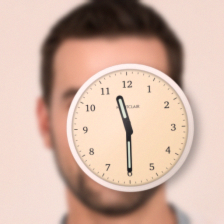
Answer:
11h30
